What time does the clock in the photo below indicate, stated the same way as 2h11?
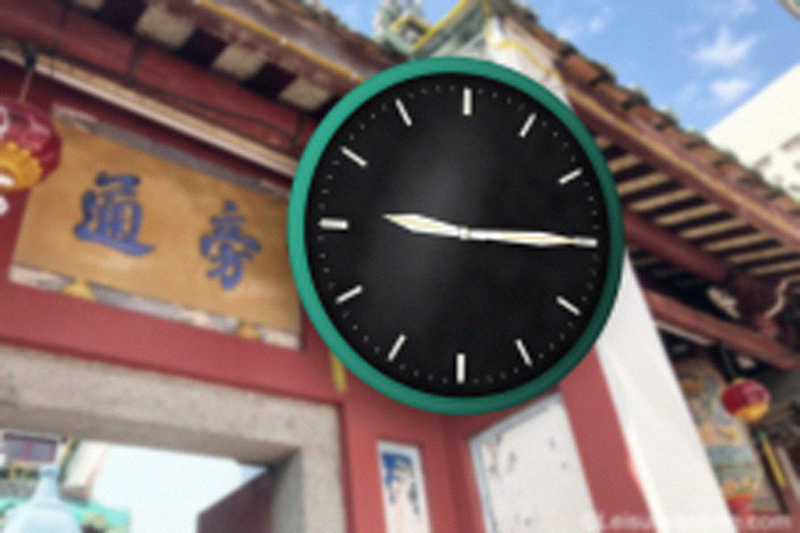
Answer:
9h15
